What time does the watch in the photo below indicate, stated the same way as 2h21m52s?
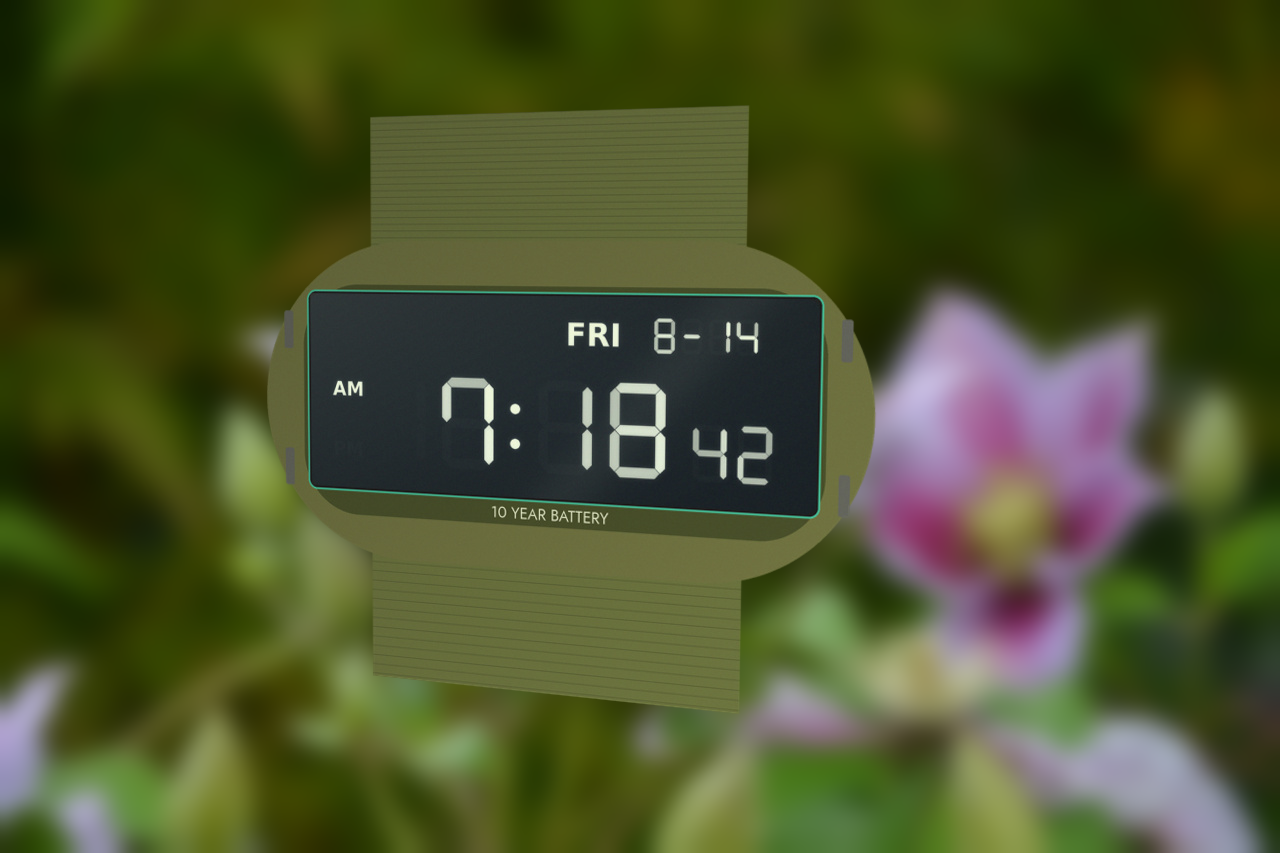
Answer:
7h18m42s
